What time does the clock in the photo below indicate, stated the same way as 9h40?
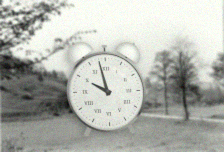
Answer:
9h58
